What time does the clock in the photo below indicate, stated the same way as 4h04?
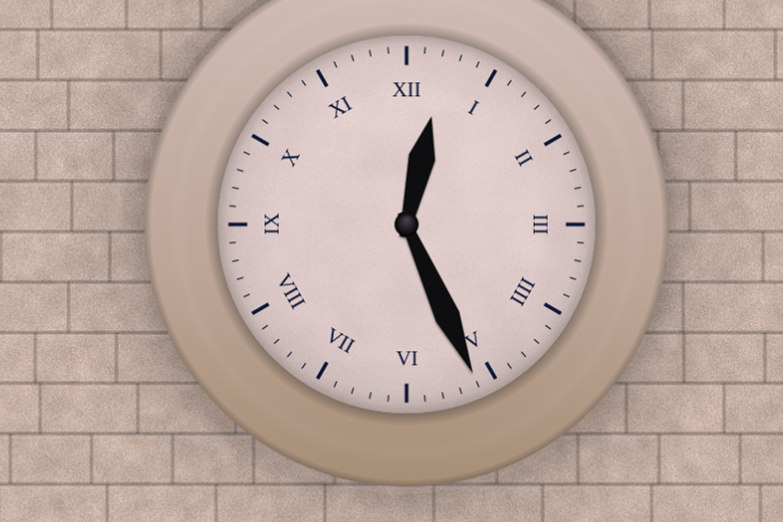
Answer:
12h26
